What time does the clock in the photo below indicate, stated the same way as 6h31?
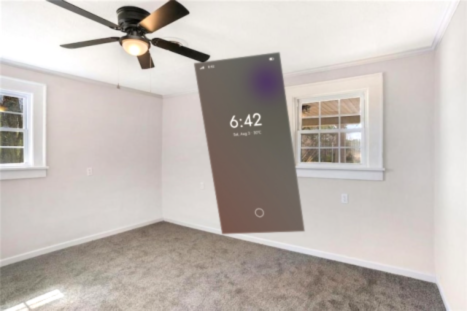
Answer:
6h42
